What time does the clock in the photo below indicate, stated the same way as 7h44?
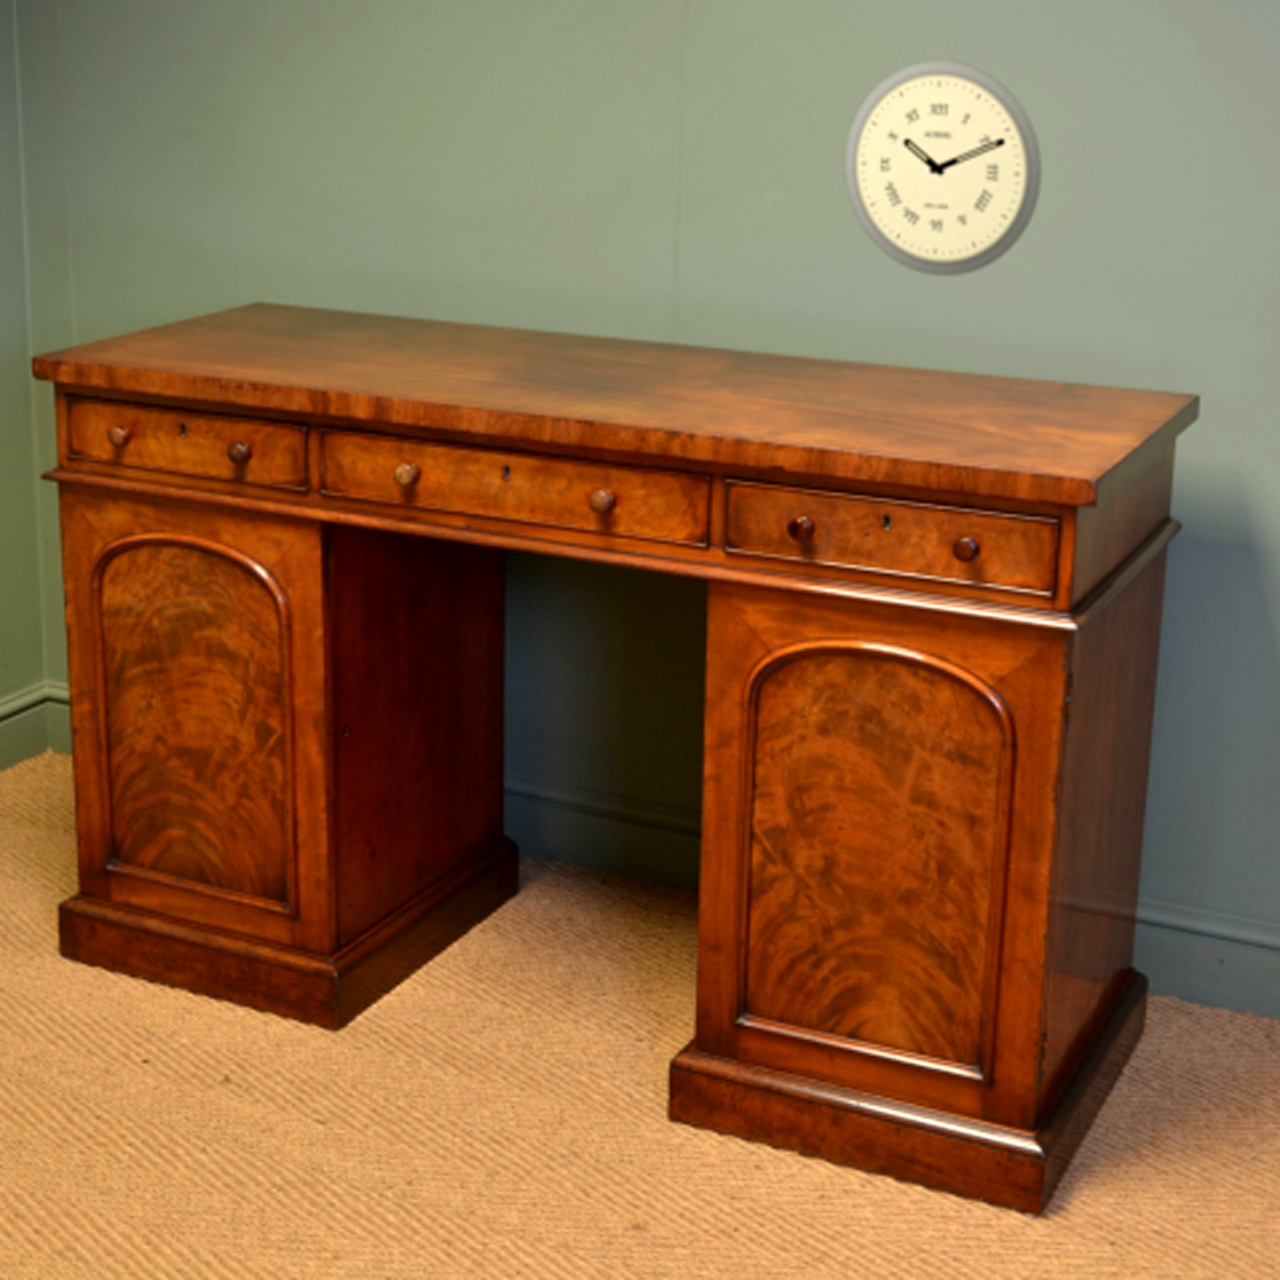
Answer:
10h11
